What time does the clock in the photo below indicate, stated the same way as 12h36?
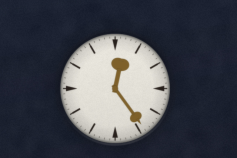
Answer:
12h24
